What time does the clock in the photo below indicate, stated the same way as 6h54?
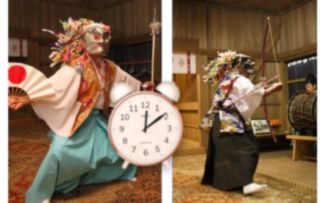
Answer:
12h09
